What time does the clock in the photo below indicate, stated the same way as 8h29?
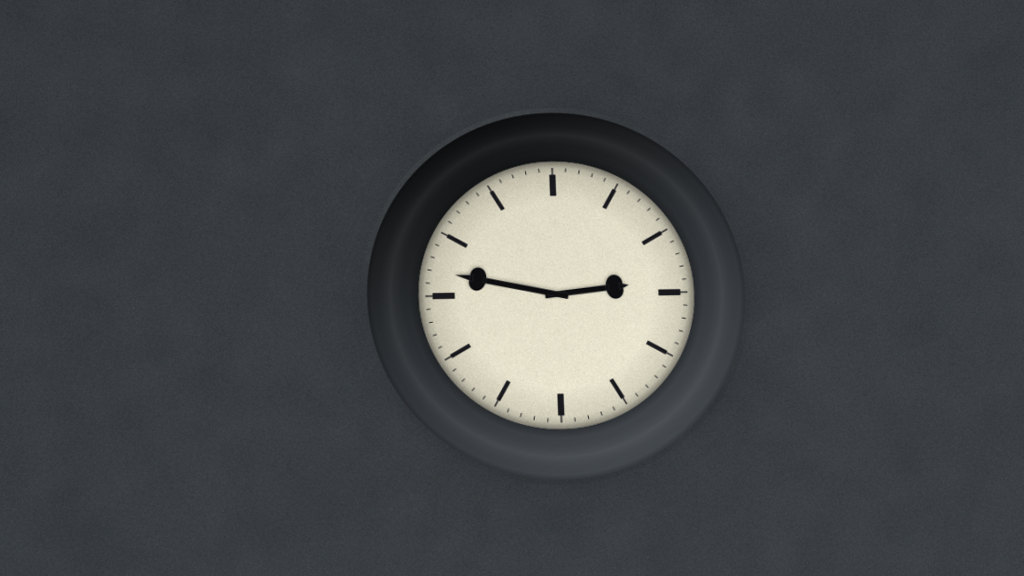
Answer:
2h47
